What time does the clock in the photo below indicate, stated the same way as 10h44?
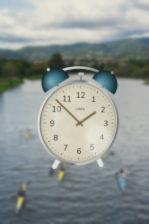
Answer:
1h52
